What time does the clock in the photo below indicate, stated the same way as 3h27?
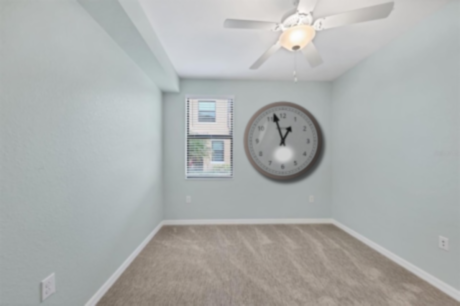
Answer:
12h57
